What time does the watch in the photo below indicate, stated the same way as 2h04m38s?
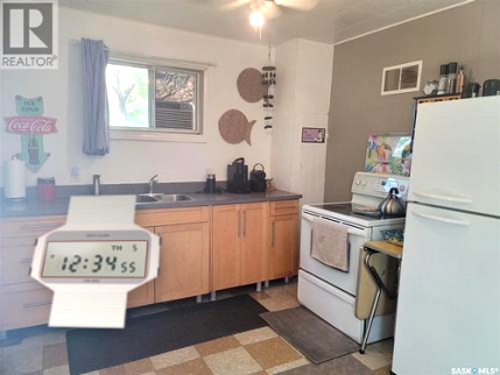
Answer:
12h34m55s
